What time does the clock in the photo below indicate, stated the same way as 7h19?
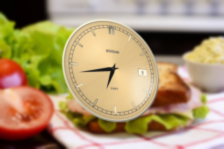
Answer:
6h43
